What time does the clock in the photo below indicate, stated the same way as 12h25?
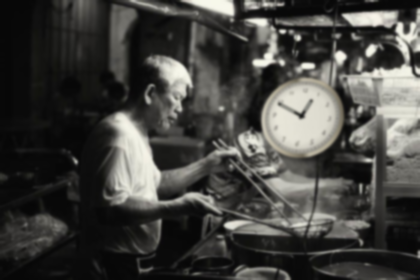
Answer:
12h49
